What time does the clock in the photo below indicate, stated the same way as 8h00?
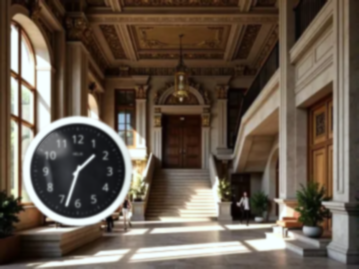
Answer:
1h33
